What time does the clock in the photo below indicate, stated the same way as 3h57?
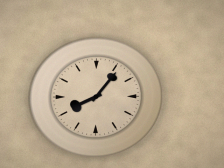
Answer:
8h06
